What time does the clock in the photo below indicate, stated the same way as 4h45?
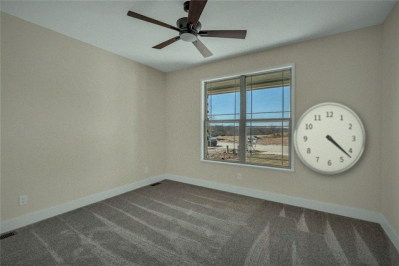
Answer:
4h22
